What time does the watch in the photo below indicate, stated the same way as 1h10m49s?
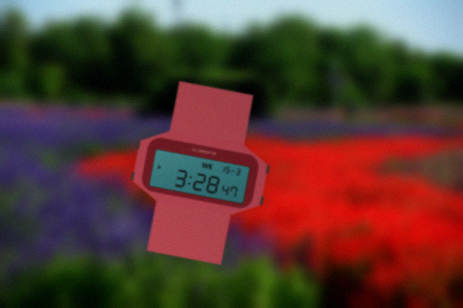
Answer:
3h28m47s
